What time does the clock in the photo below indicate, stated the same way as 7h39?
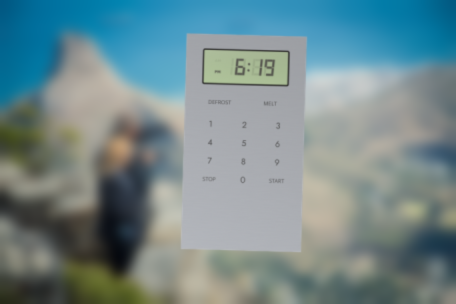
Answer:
6h19
